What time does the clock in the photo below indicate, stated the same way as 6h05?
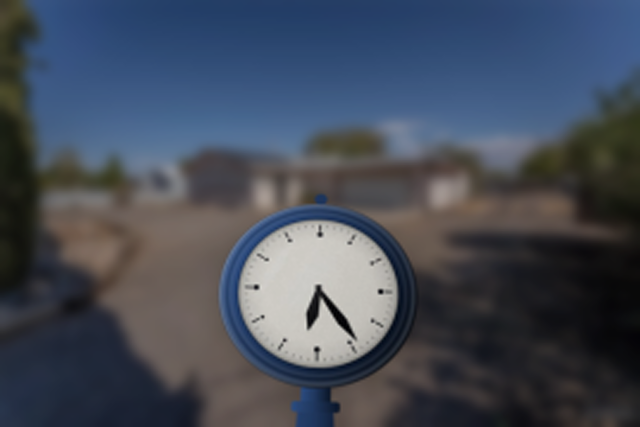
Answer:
6h24
